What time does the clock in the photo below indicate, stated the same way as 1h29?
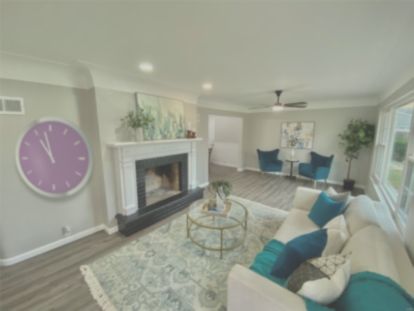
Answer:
10h58
